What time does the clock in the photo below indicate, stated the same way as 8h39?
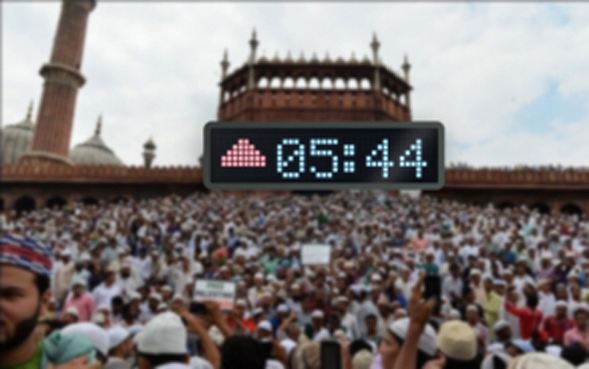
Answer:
5h44
